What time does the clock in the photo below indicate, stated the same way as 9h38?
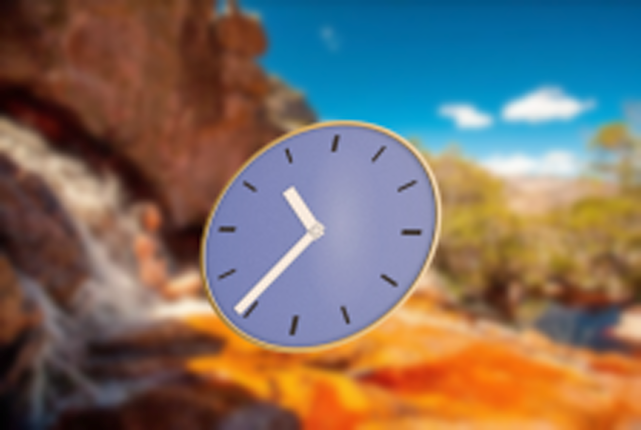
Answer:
10h36
